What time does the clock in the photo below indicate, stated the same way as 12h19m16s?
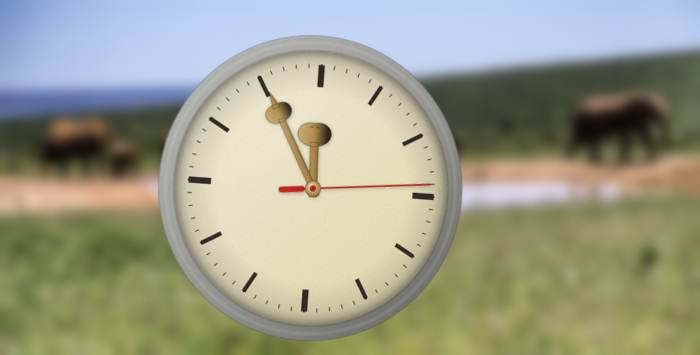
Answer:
11h55m14s
